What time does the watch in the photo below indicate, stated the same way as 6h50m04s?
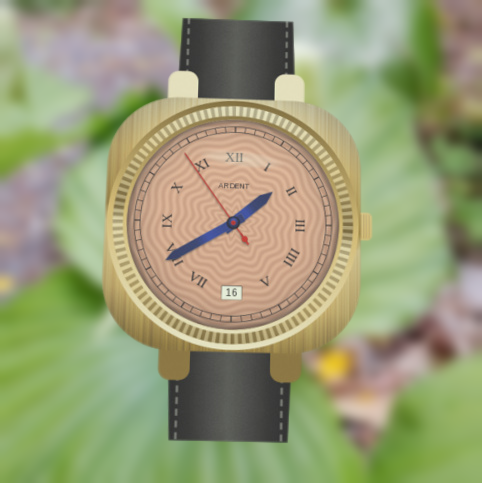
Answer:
1h39m54s
